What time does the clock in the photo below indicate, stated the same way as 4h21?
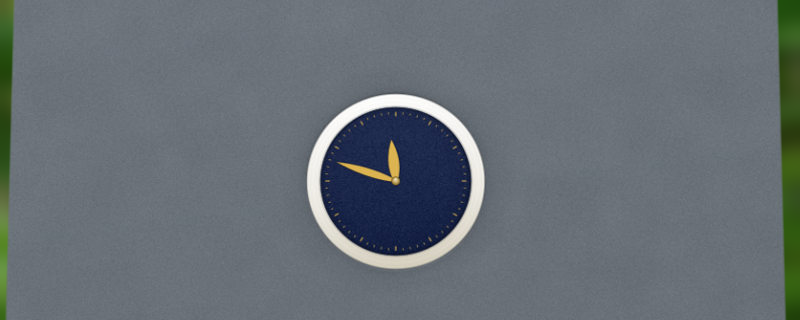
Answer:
11h48
